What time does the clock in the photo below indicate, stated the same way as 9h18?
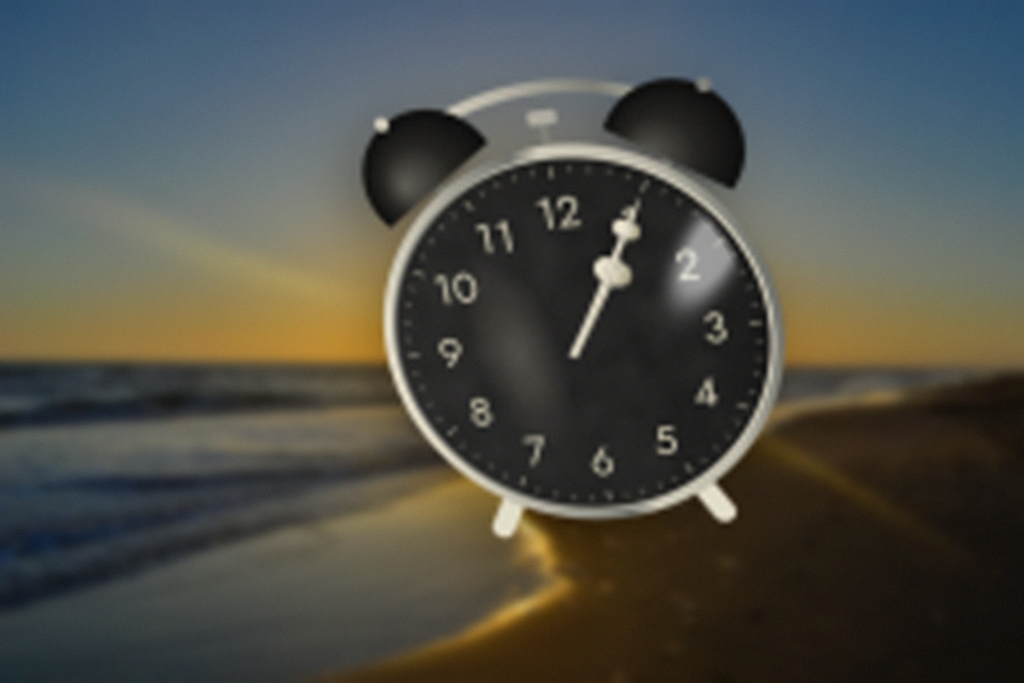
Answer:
1h05
